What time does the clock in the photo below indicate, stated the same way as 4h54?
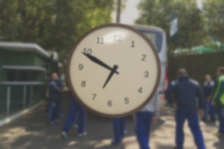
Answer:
6h49
